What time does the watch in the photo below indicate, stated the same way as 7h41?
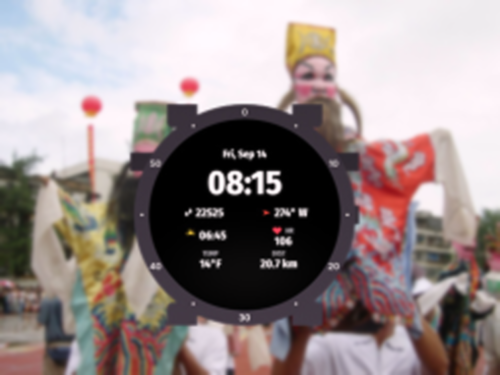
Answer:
8h15
